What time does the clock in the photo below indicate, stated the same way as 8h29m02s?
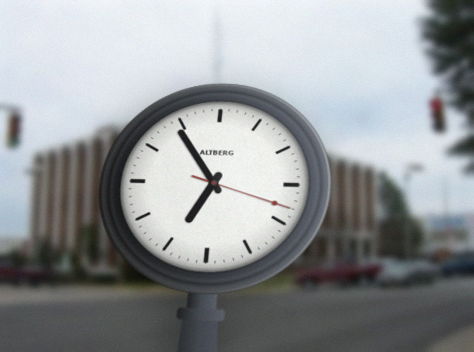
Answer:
6h54m18s
